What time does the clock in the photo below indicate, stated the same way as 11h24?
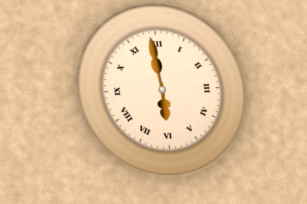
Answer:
5h59
